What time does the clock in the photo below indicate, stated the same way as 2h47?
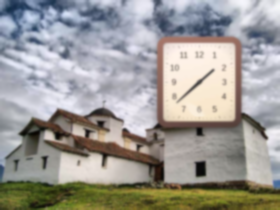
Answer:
1h38
